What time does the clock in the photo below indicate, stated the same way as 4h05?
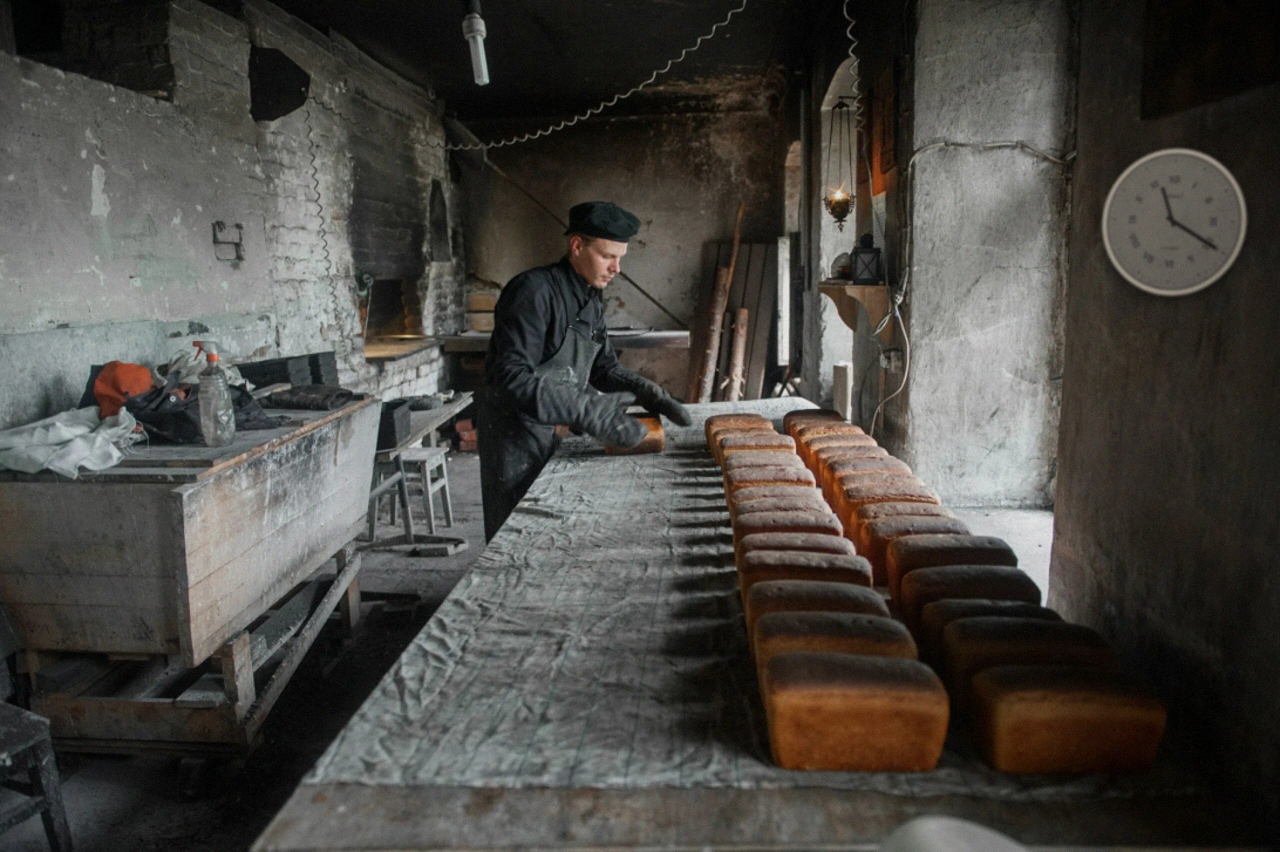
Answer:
11h20
